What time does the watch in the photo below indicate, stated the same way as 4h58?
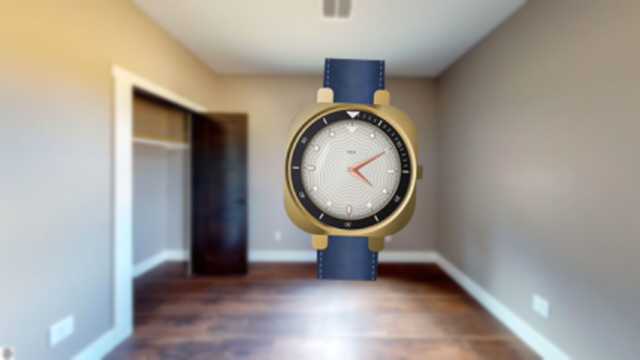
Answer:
4h10
